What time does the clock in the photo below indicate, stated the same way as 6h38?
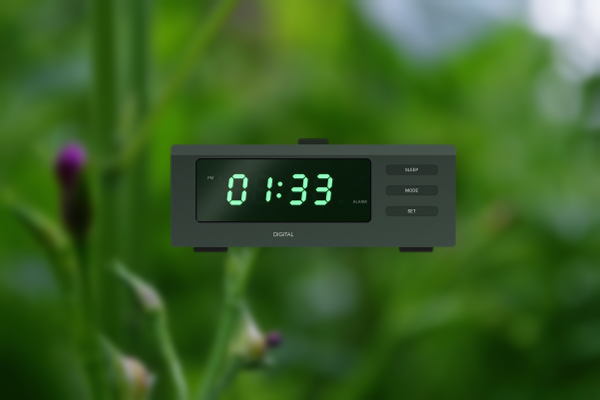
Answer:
1h33
